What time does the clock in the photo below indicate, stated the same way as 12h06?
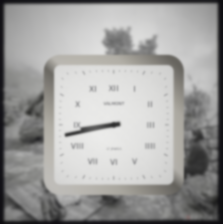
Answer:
8h43
